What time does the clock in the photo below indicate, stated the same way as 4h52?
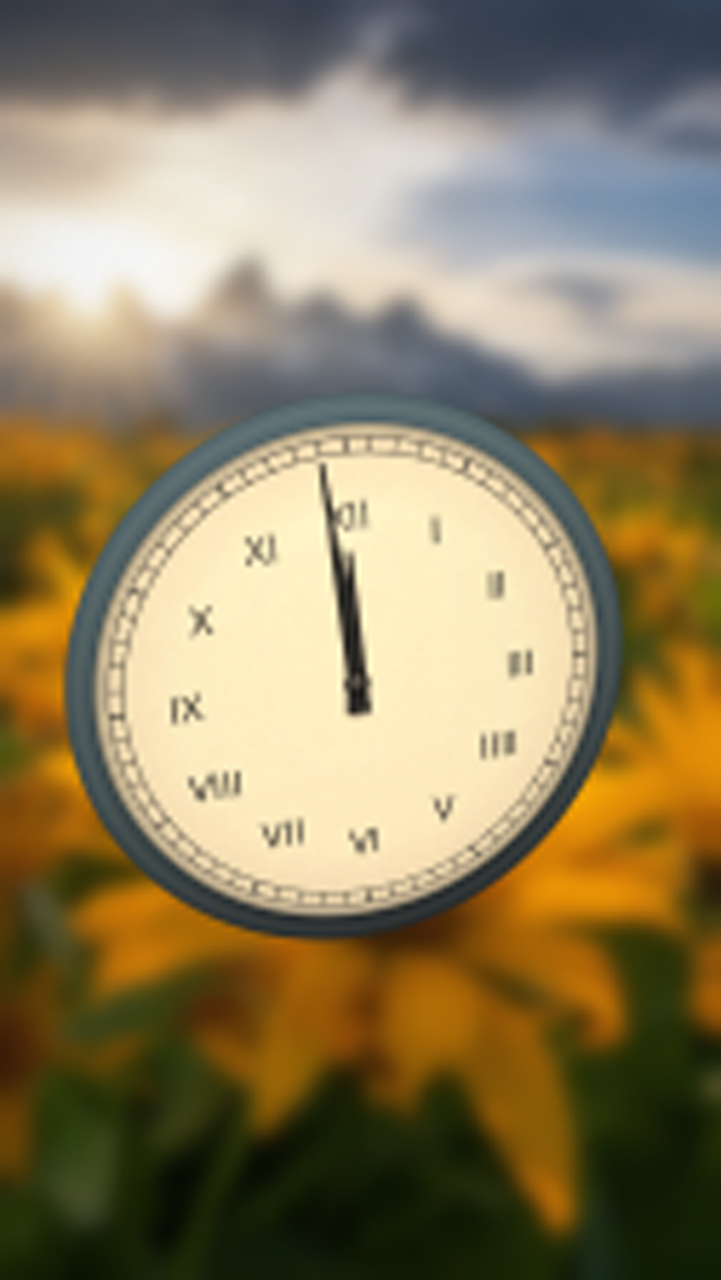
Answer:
11h59
